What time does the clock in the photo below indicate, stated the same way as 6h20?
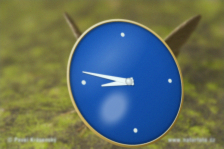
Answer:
8h47
